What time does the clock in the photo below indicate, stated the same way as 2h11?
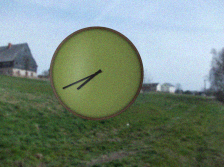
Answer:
7h41
